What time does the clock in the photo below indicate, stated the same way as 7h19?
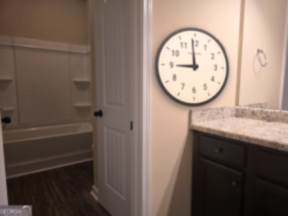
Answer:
8h59
